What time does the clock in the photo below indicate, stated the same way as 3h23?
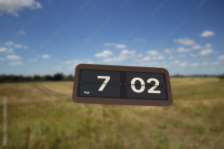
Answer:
7h02
